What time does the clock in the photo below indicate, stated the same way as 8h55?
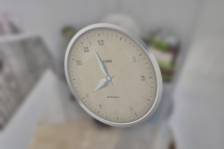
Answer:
7h57
